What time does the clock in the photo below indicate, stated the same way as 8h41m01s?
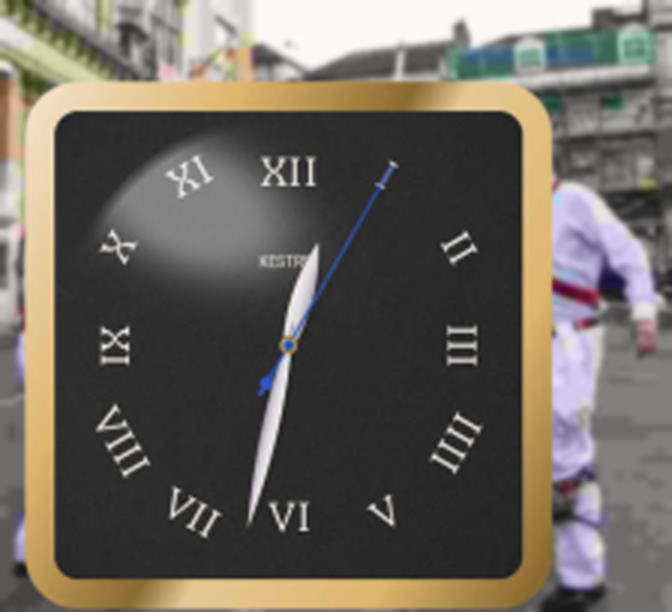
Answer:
12h32m05s
